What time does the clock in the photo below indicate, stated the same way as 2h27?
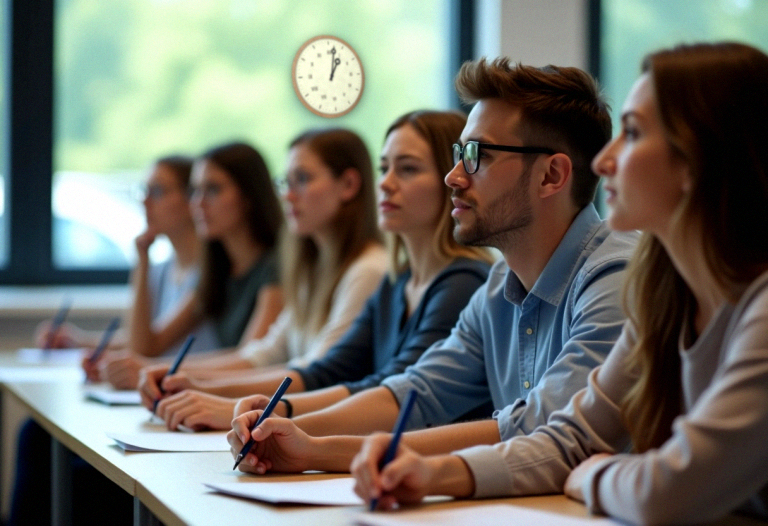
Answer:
1h02
